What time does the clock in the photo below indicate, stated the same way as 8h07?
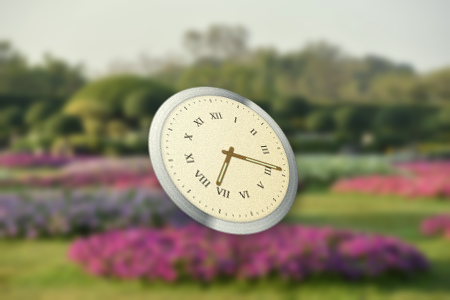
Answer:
7h19
